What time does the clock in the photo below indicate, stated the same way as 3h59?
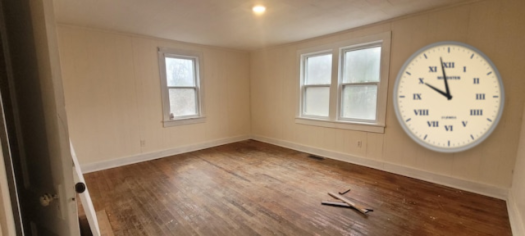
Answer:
9h58
